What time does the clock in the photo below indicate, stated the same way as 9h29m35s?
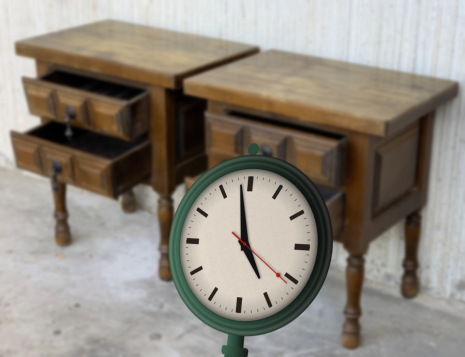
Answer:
4h58m21s
